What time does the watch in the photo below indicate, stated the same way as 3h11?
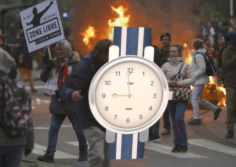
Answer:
8h59
